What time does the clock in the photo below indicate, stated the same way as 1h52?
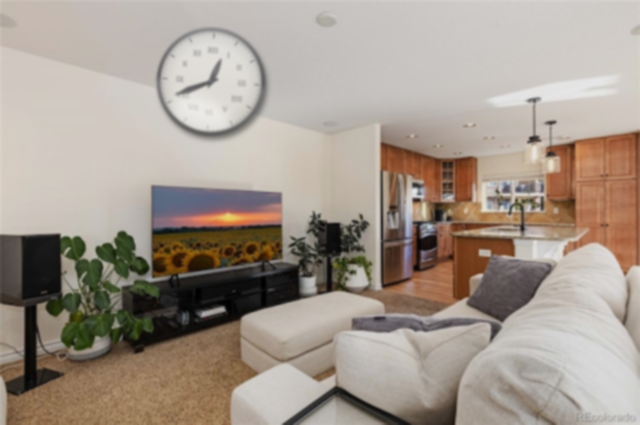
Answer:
12h41
